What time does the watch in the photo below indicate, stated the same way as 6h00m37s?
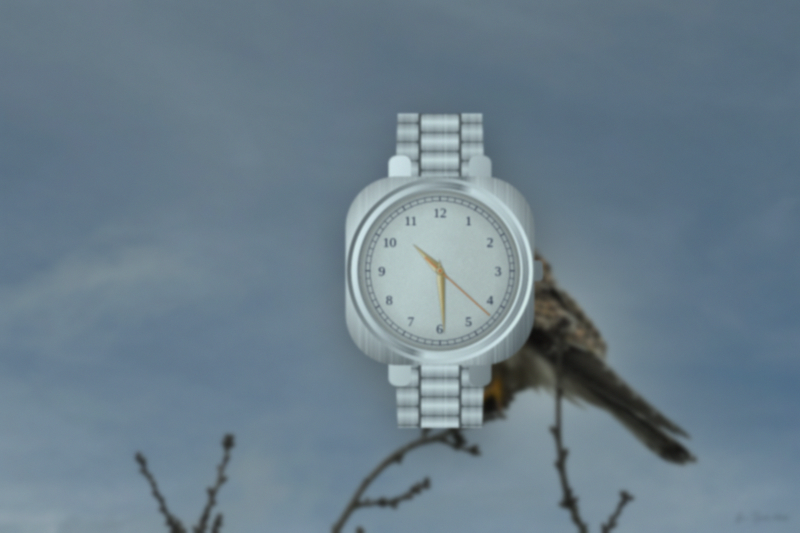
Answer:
10h29m22s
